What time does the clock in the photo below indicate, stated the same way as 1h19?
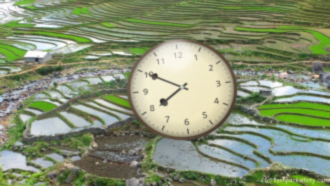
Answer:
7h50
